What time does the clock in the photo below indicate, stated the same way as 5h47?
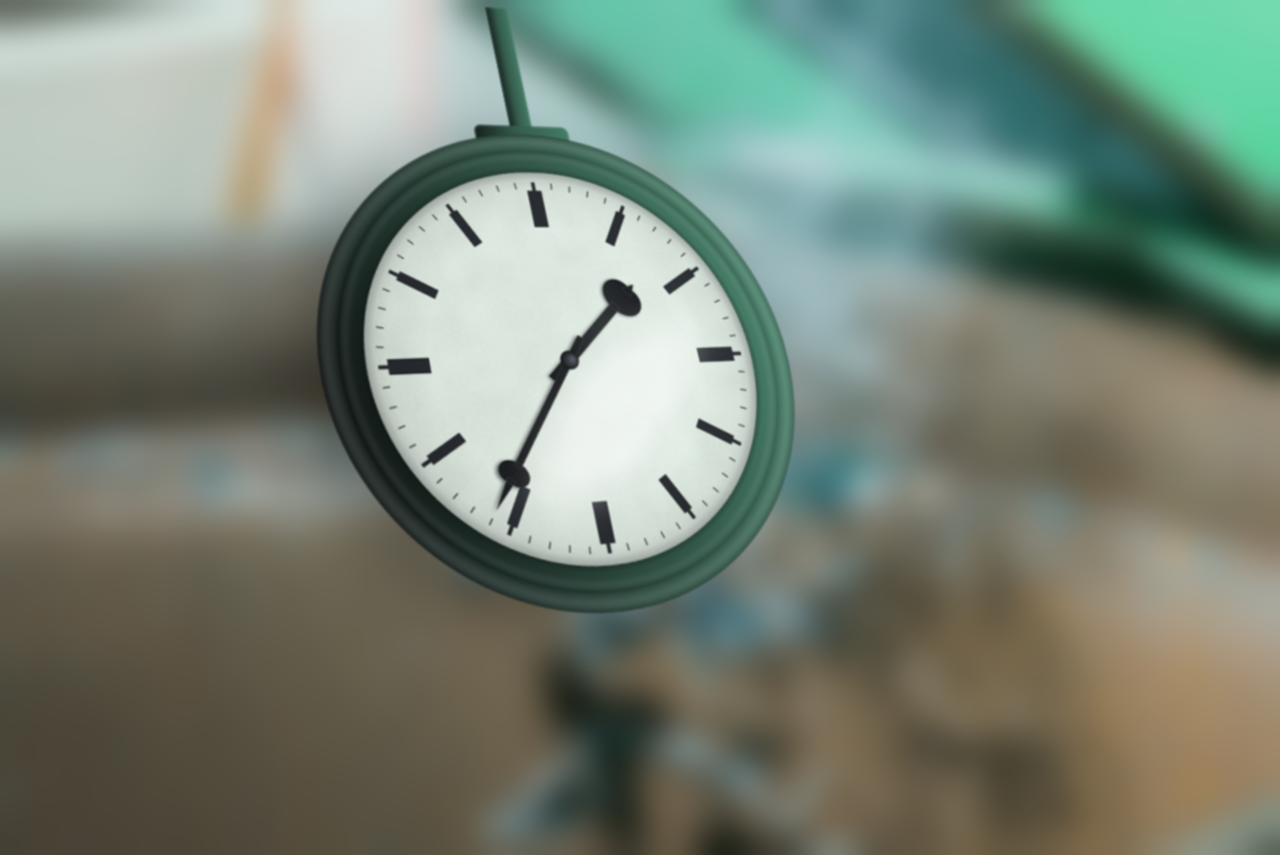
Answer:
1h36
